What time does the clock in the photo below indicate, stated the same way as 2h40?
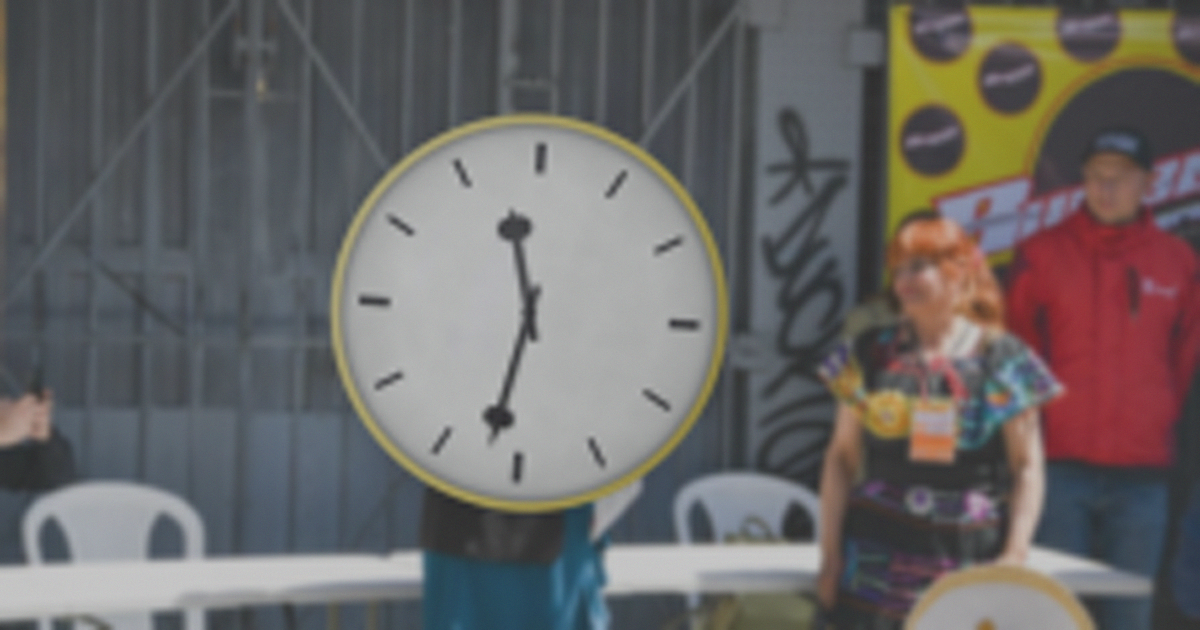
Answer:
11h32
